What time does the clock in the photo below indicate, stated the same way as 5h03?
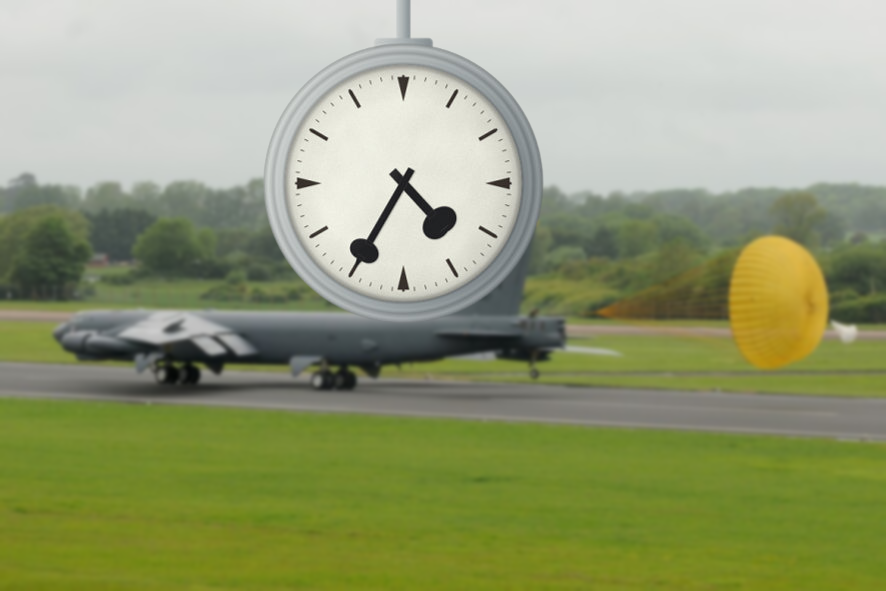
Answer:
4h35
